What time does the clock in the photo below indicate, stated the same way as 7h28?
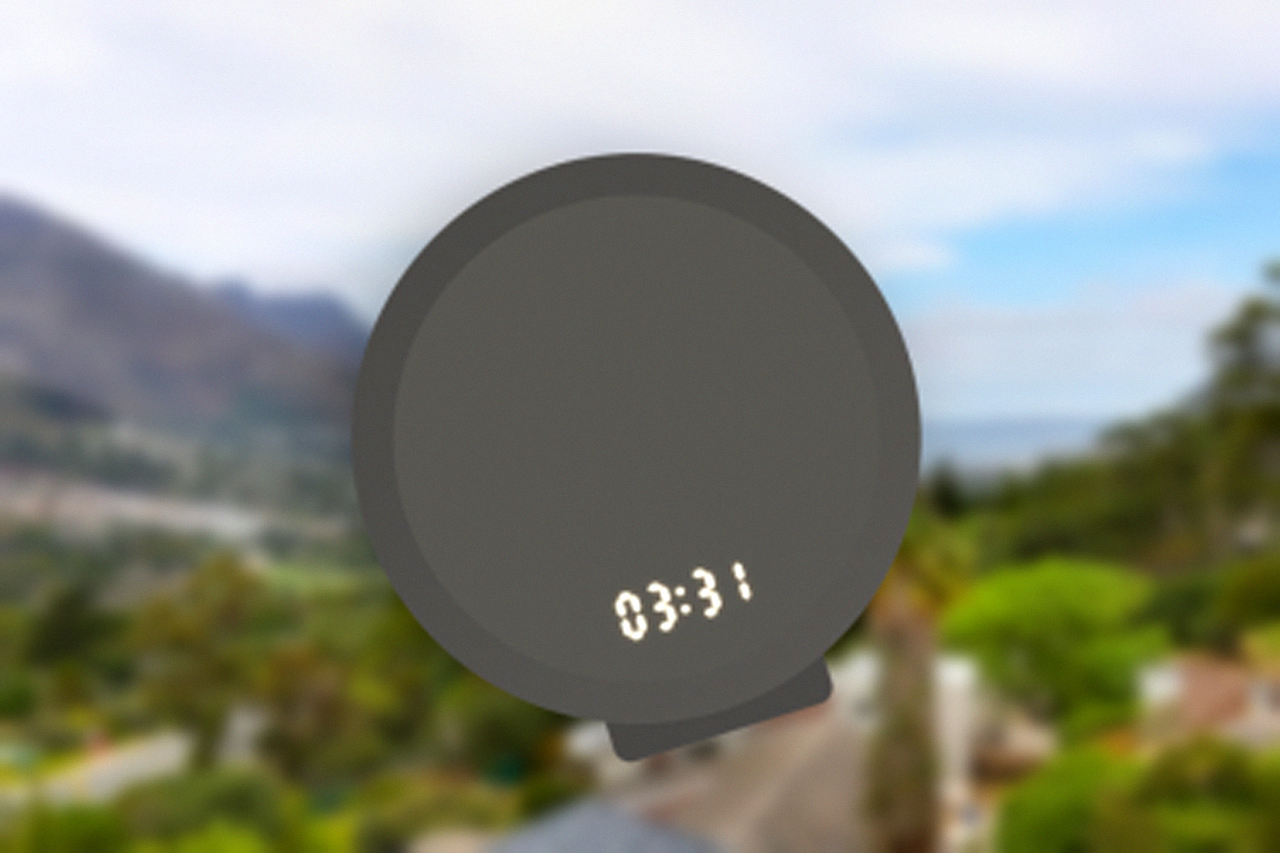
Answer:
3h31
